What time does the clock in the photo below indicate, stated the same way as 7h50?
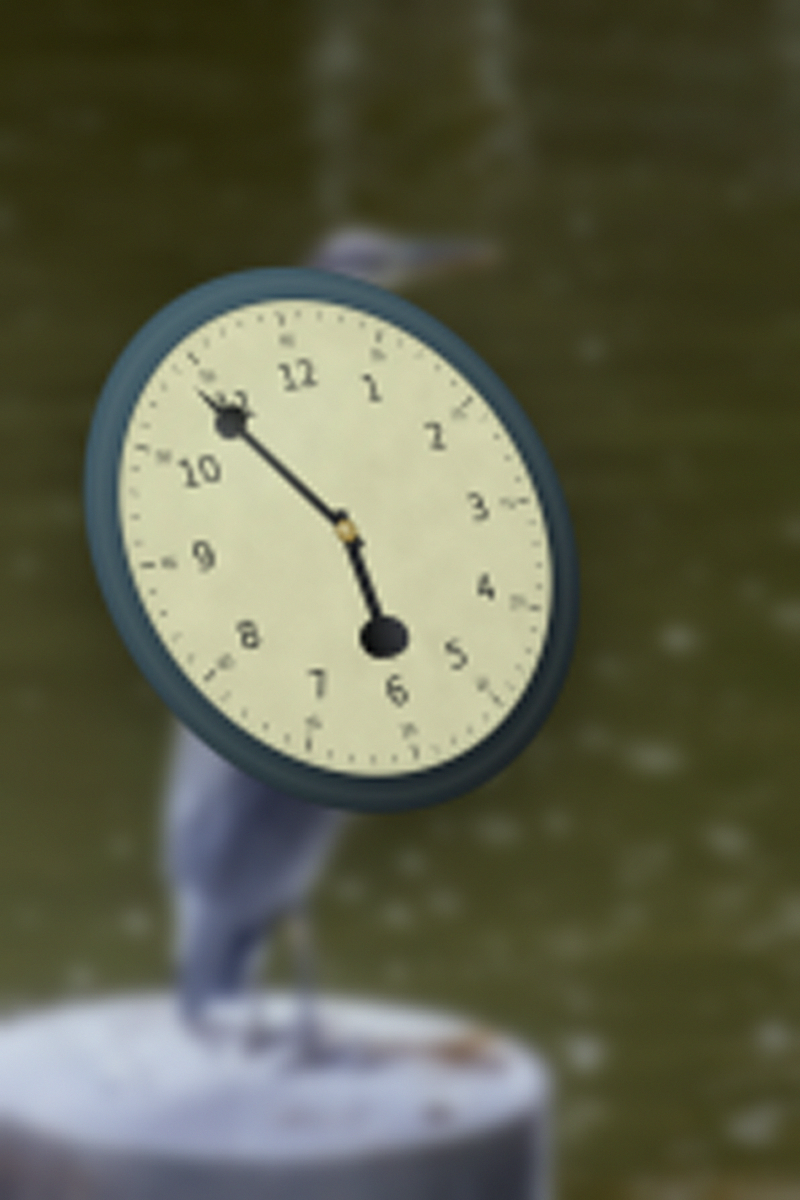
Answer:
5h54
